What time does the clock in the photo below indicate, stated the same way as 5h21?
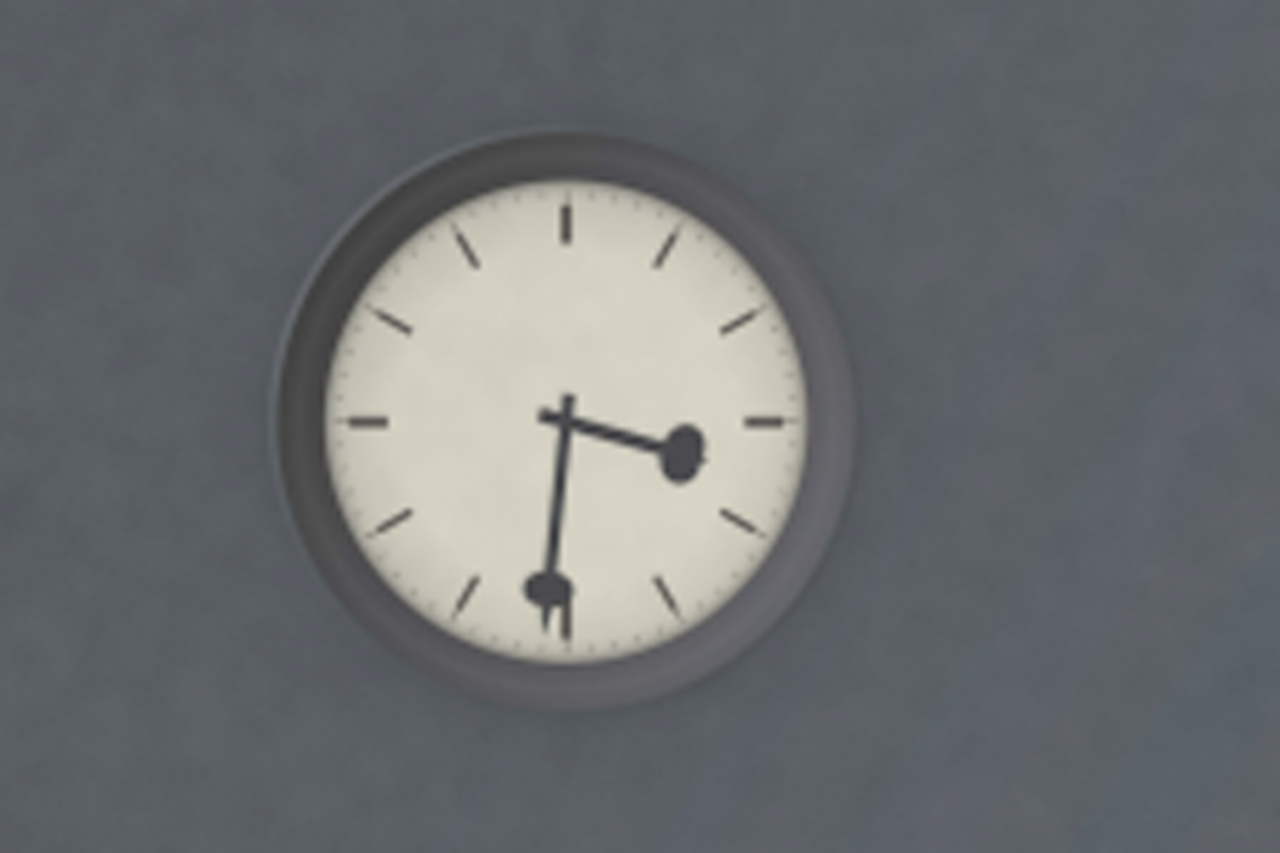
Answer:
3h31
